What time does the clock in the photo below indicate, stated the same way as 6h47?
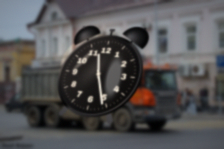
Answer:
11h26
